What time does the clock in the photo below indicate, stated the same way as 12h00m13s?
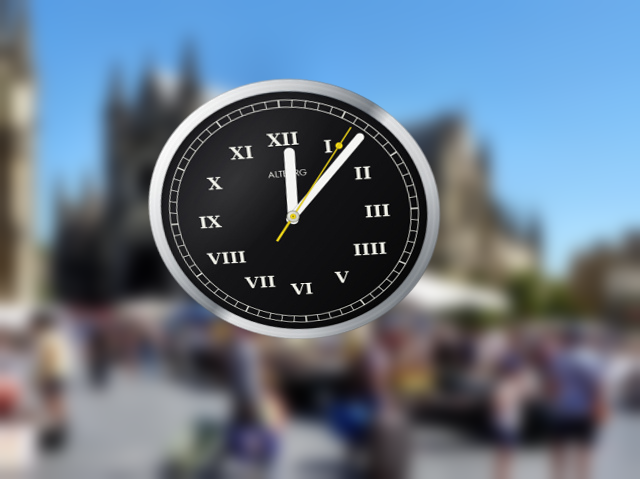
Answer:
12h07m06s
